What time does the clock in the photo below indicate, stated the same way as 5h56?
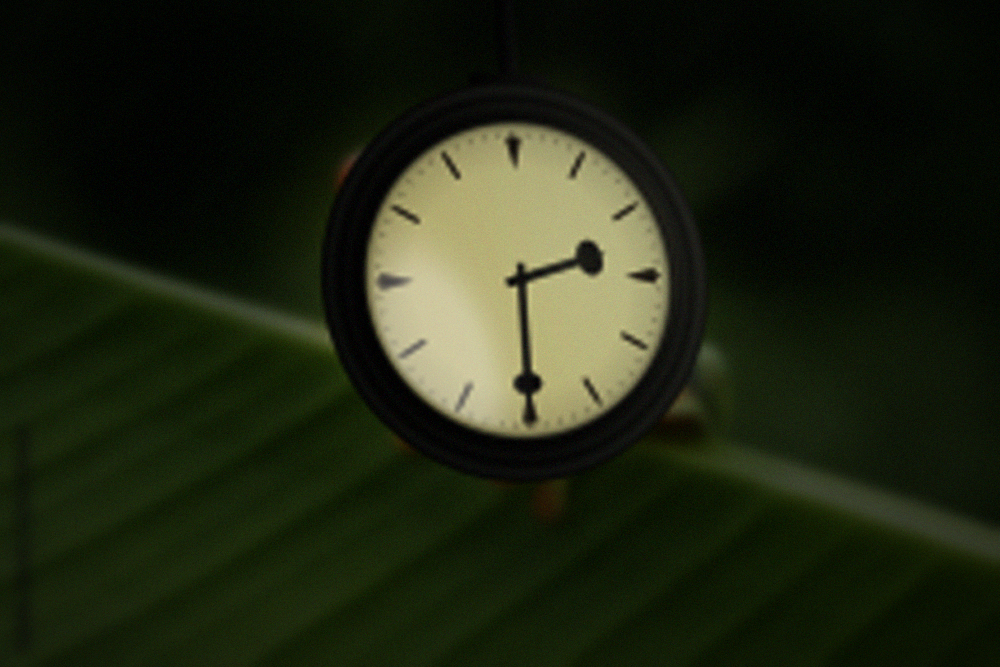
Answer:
2h30
